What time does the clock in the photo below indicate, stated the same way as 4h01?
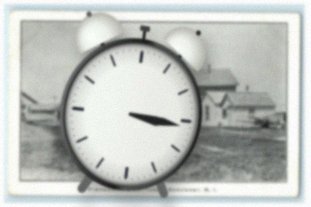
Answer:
3h16
